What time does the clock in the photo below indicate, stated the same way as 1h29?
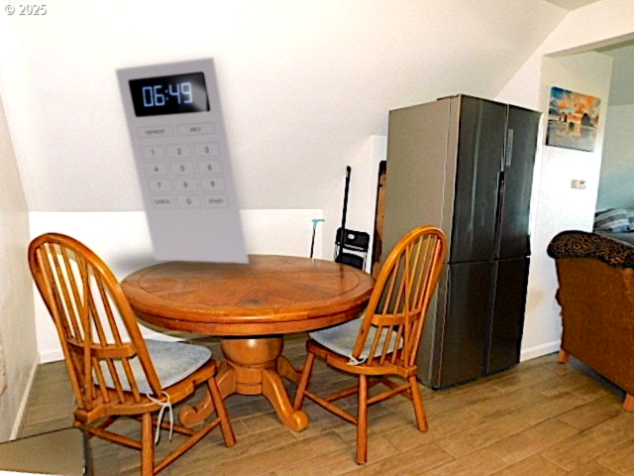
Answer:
6h49
